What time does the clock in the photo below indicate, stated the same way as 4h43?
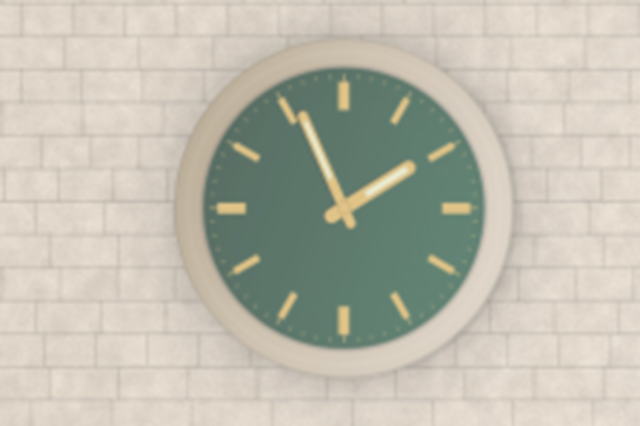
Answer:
1h56
